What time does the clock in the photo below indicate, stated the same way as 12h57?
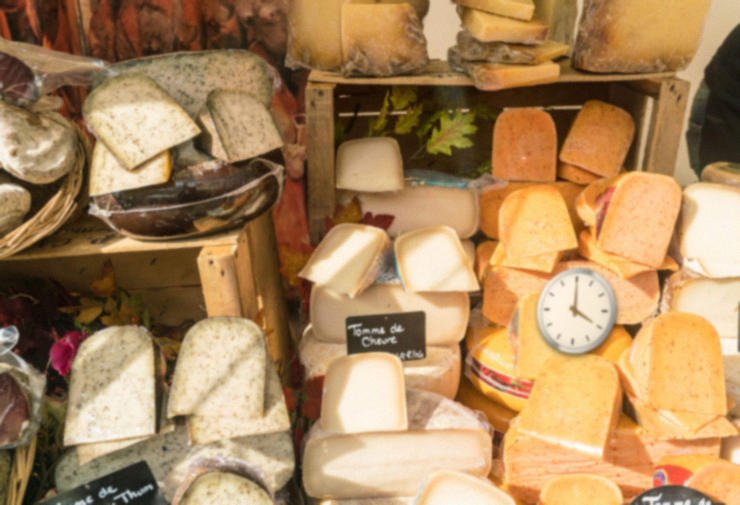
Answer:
4h00
